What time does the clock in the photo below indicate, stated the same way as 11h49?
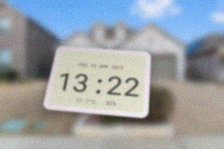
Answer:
13h22
